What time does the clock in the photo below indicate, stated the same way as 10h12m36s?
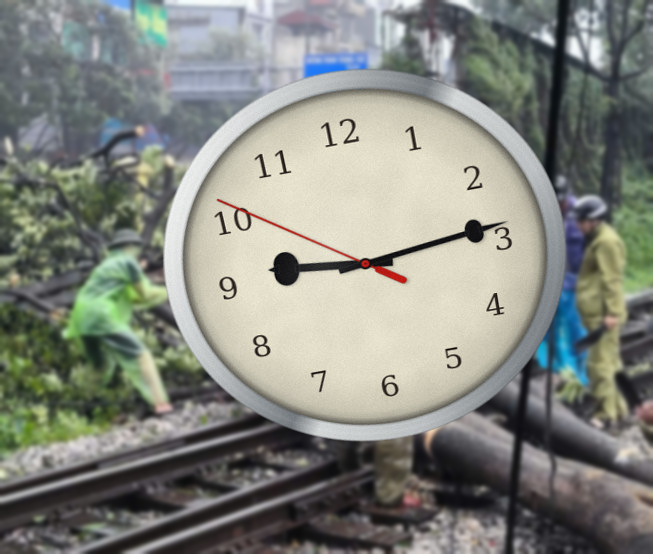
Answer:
9h13m51s
